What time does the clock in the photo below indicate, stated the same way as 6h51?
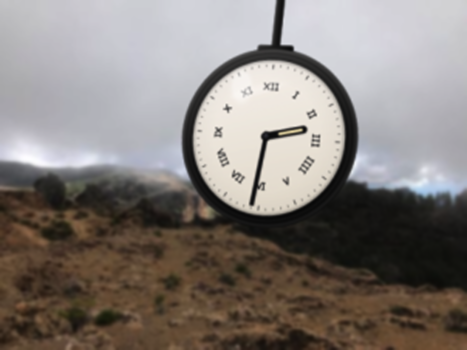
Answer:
2h31
